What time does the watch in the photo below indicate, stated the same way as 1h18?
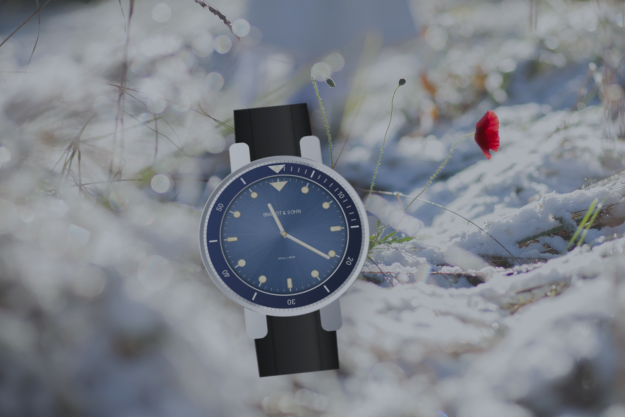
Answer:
11h21
